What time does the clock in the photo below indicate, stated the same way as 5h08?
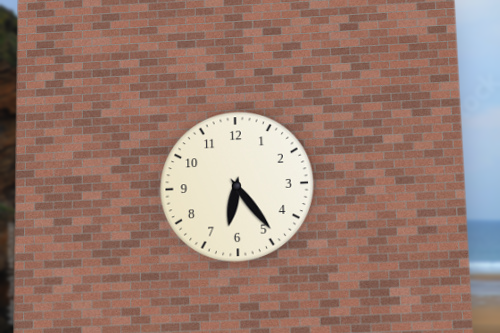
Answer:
6h24
